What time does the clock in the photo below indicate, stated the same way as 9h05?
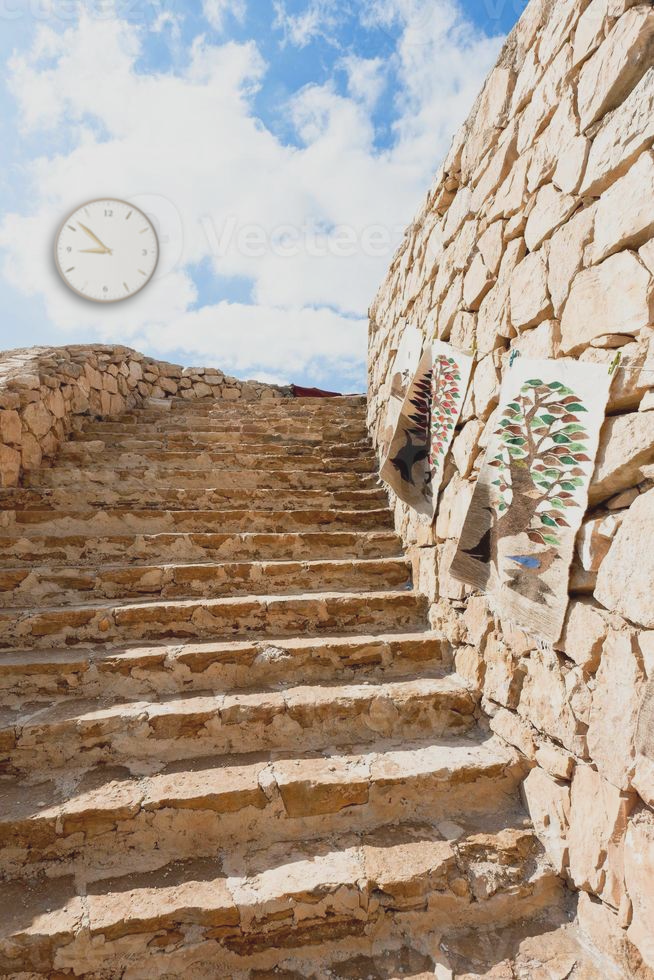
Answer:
8h52
